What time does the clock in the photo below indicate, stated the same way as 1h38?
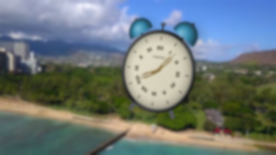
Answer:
8h07
